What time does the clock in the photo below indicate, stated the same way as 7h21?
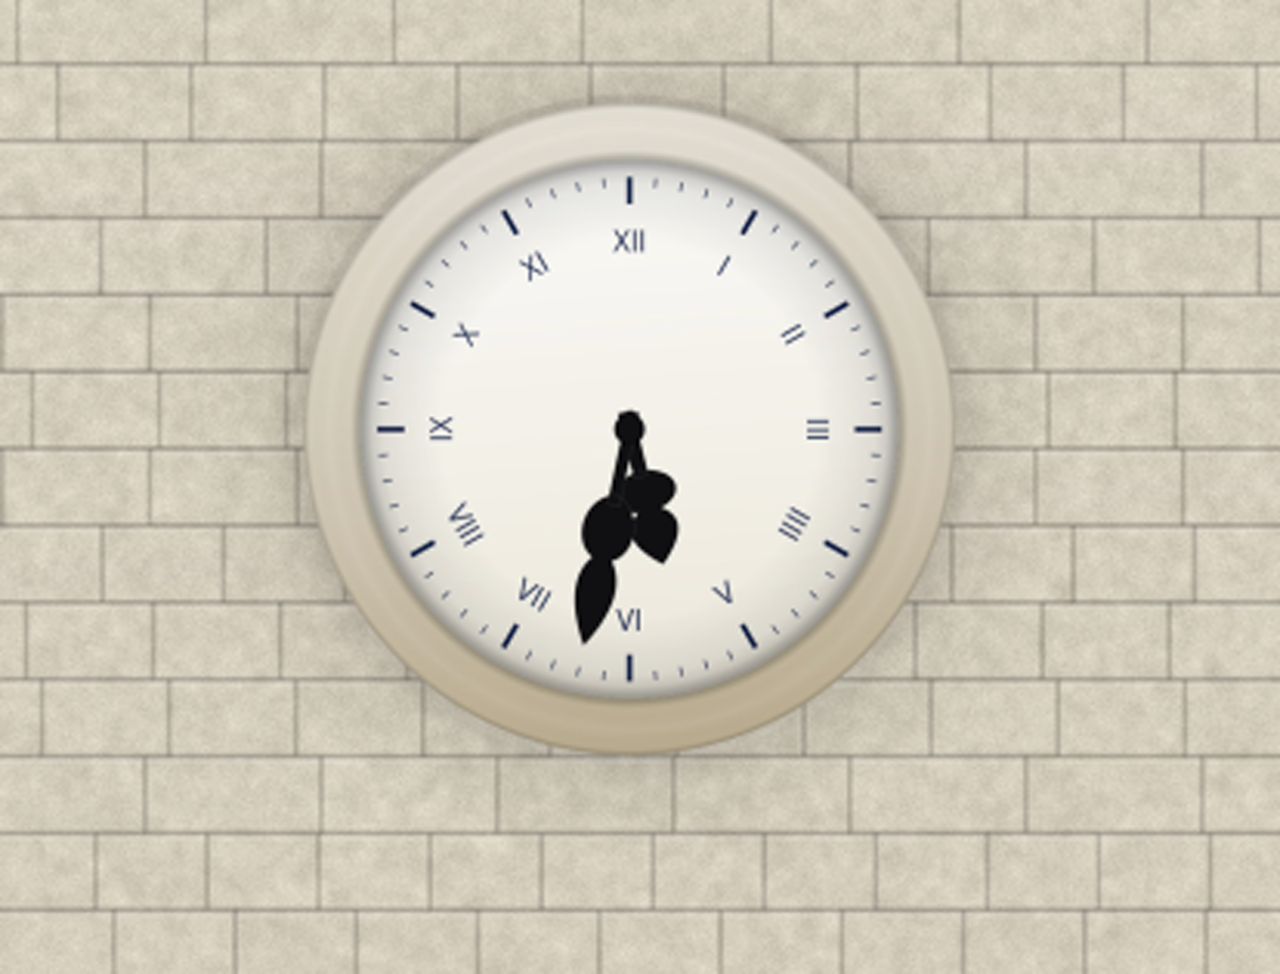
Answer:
5h32
